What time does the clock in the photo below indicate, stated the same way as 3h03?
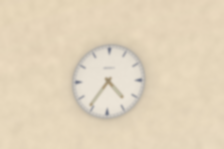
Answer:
4h36
